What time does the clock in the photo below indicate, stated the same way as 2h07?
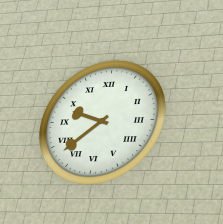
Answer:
9h38
